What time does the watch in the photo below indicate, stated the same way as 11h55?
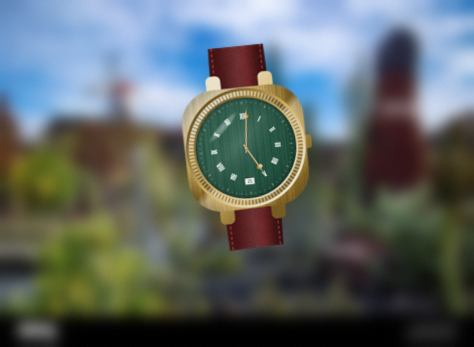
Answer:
5h01
